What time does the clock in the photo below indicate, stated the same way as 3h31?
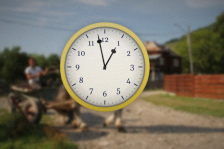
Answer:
12h58
